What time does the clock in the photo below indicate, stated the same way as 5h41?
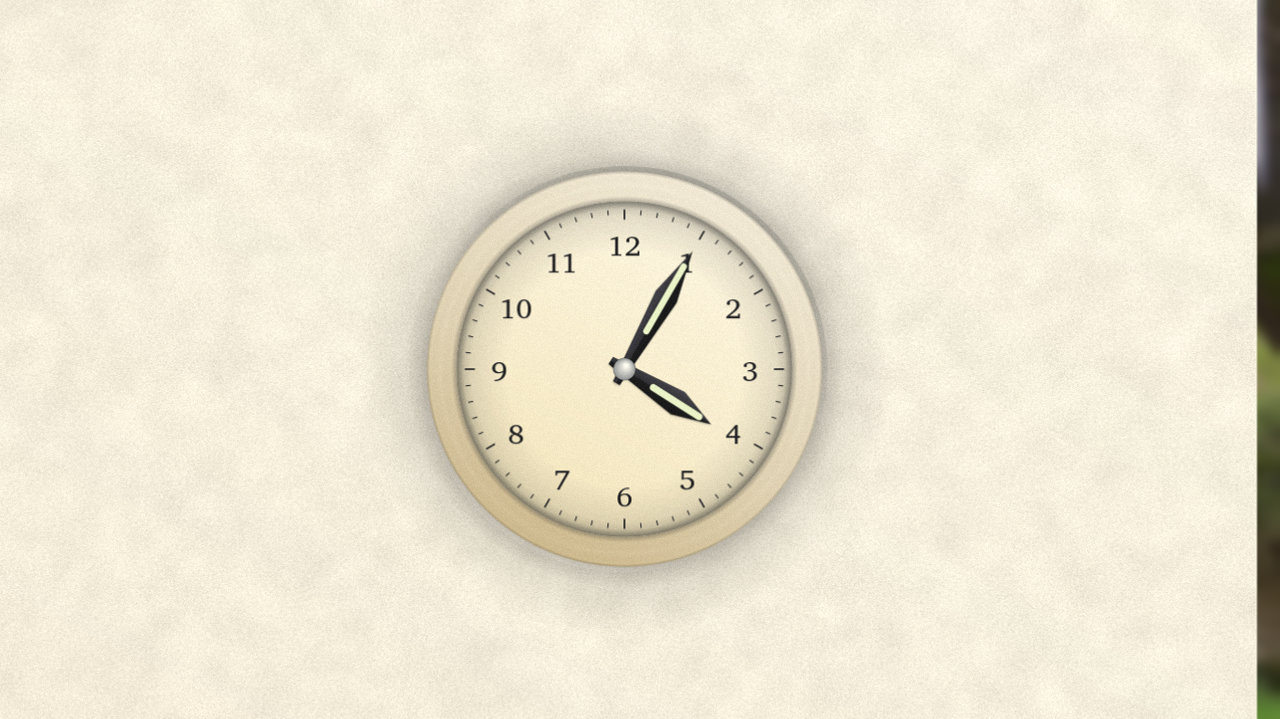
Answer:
4h05
